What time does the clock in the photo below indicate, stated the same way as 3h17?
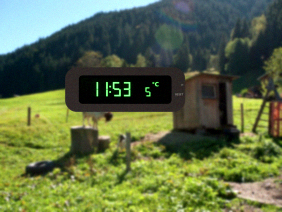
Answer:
11h53
